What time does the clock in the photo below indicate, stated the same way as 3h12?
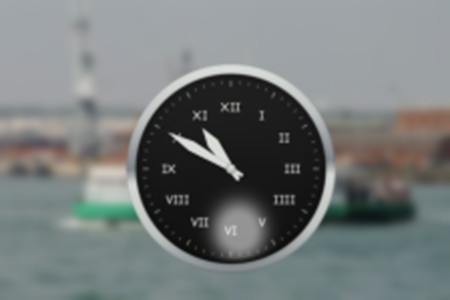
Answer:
10h50
